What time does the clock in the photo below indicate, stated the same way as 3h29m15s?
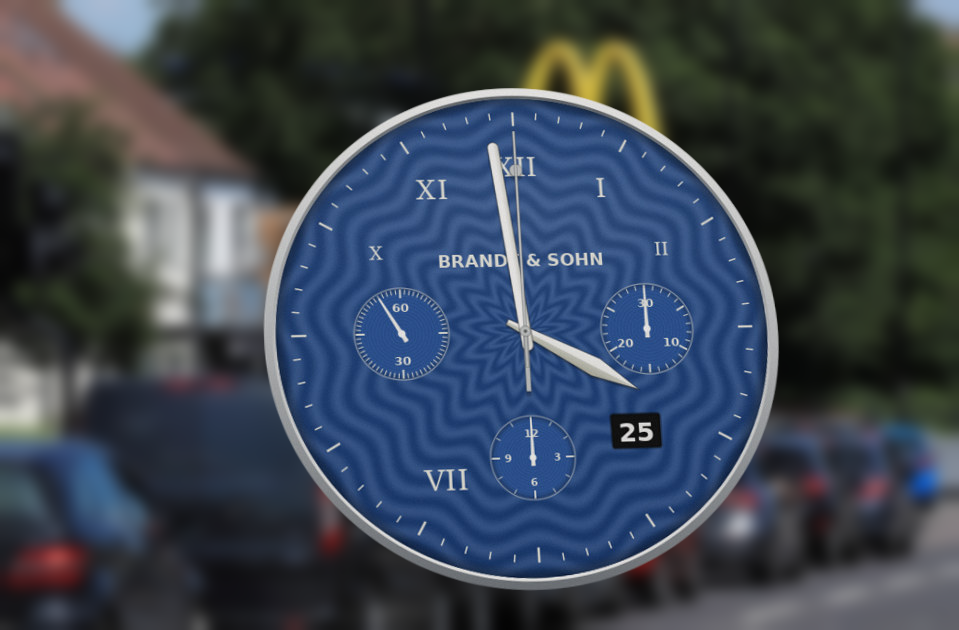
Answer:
3h58m55s
